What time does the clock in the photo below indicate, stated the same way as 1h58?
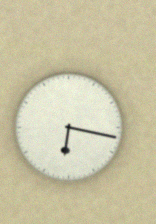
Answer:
6h17
